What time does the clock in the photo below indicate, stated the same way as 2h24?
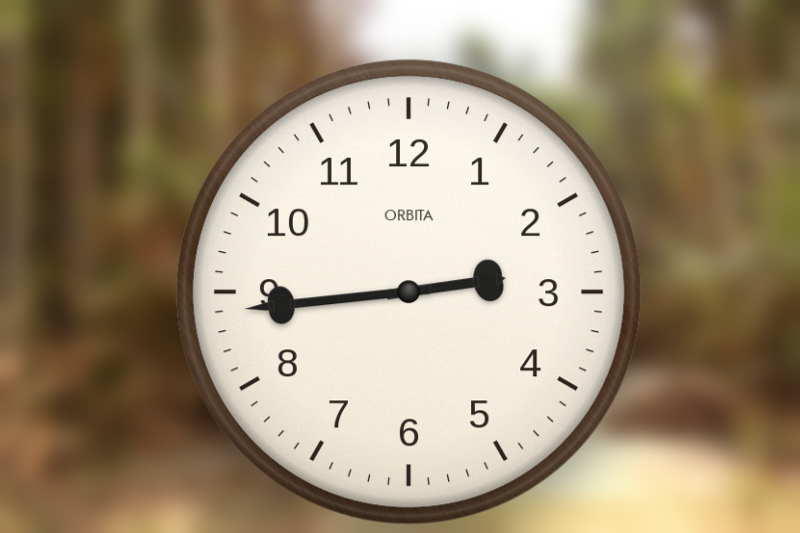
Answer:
2h44
